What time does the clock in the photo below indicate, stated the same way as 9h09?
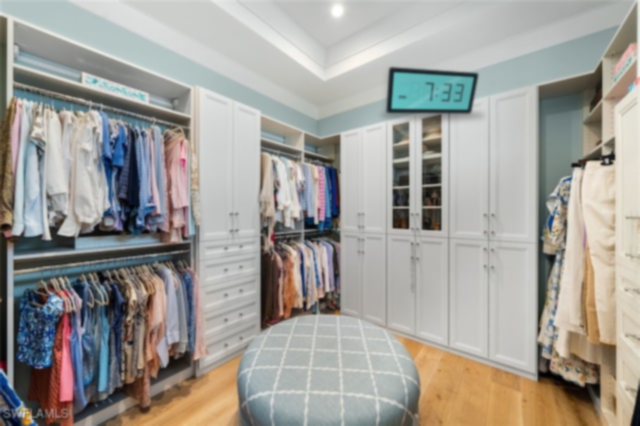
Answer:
7h33
